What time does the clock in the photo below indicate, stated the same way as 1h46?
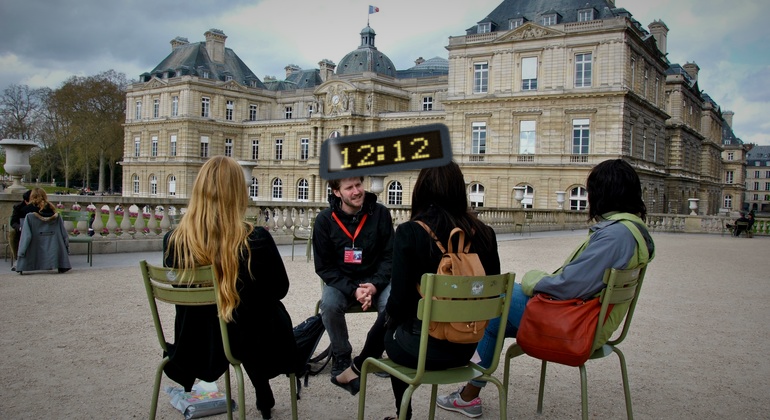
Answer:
12h12
